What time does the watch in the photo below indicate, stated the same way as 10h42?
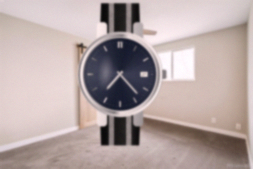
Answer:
7h23
